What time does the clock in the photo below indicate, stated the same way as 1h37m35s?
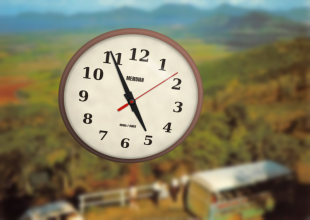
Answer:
4h55m08s
